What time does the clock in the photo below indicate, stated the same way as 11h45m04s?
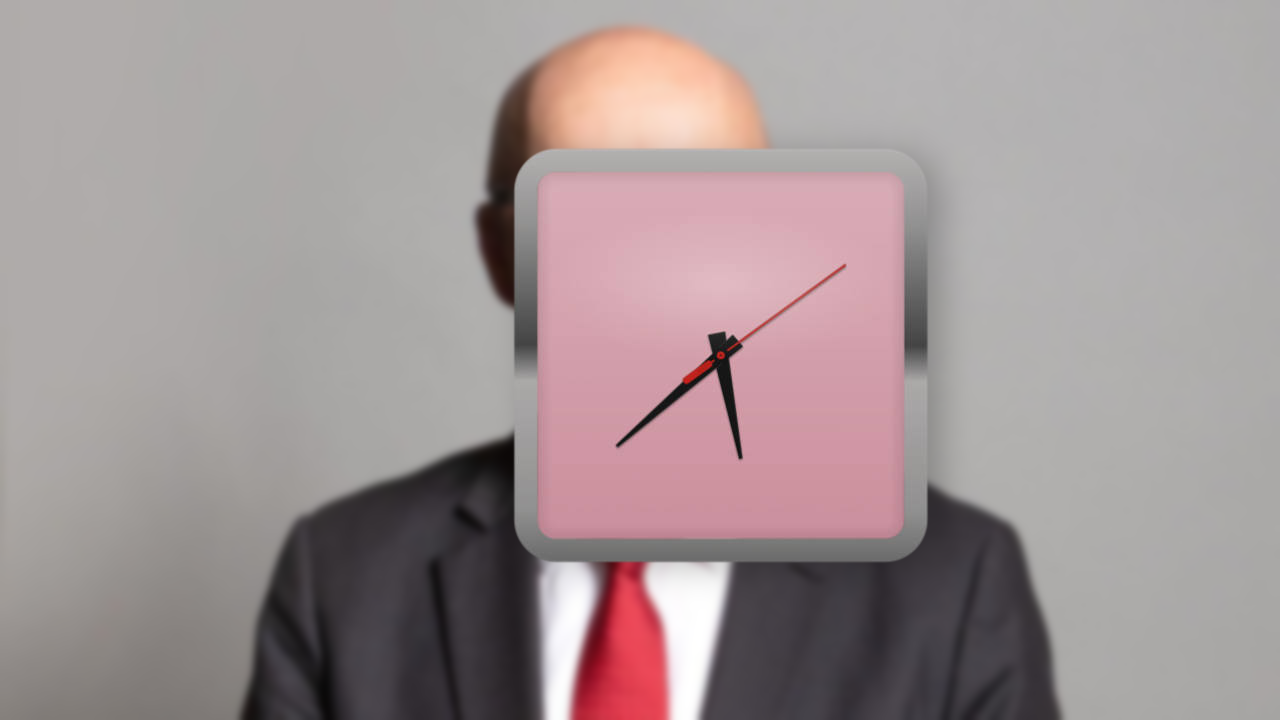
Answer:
5h38m09s
